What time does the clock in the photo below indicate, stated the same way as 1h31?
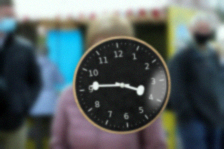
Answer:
3h46
